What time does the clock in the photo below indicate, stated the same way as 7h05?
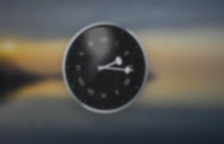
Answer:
2h16
